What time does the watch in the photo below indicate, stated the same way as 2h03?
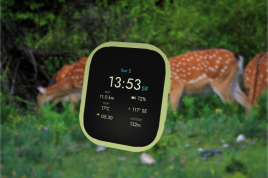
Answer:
13h53
